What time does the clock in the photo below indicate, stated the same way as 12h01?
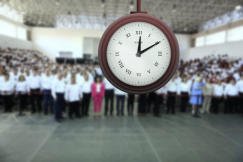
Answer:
12h10
